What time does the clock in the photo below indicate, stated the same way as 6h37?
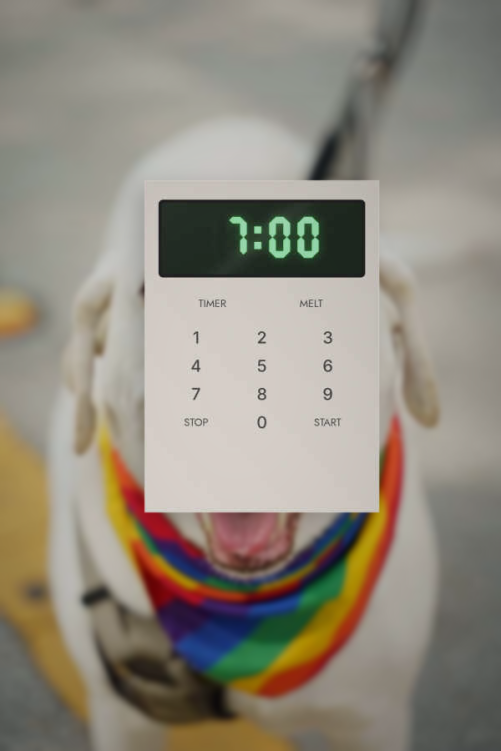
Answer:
7h00
